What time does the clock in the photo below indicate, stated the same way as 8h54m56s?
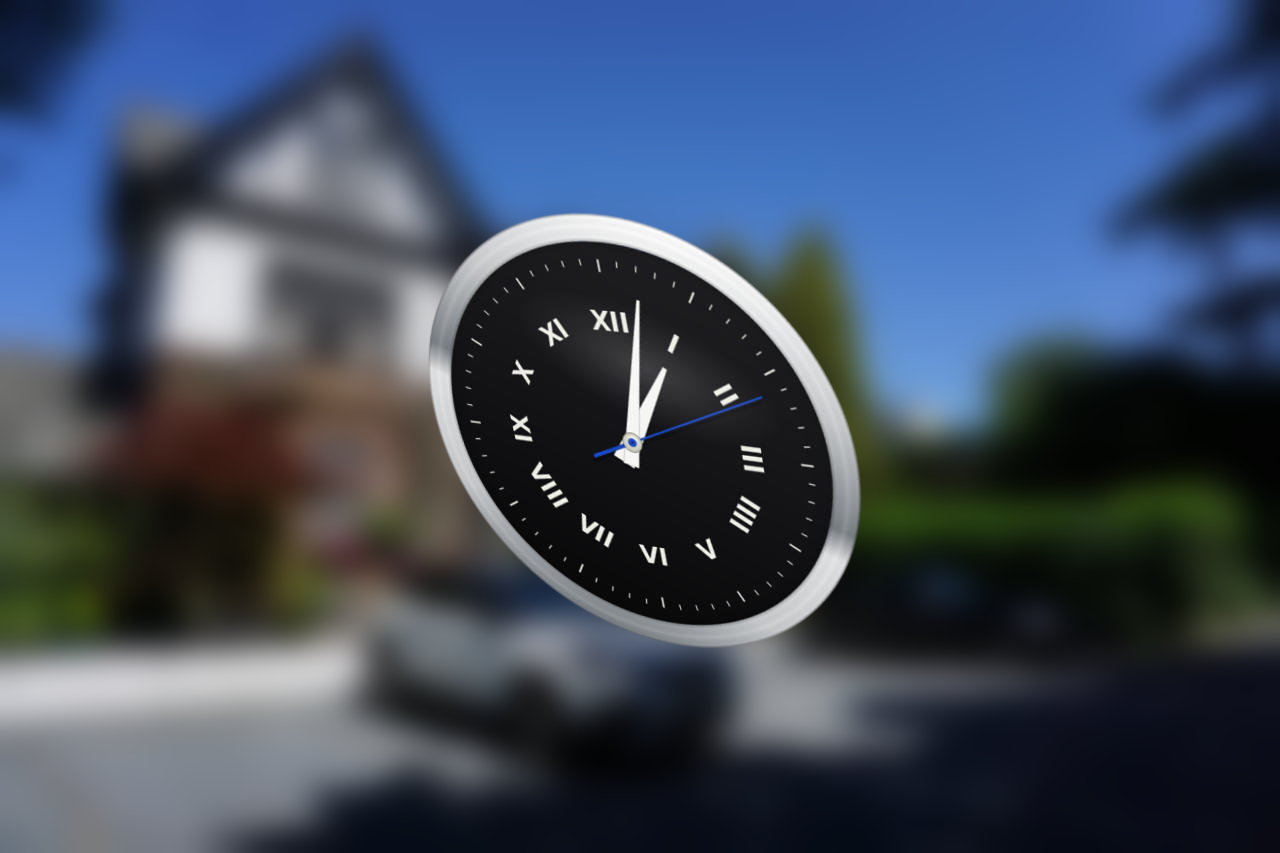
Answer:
1h02m11s
